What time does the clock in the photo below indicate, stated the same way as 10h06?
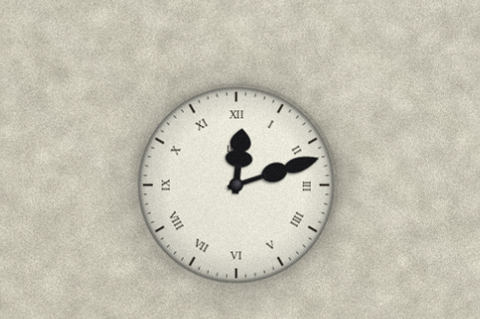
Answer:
12h12
